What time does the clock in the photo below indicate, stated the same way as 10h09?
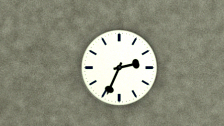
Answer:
2h34
